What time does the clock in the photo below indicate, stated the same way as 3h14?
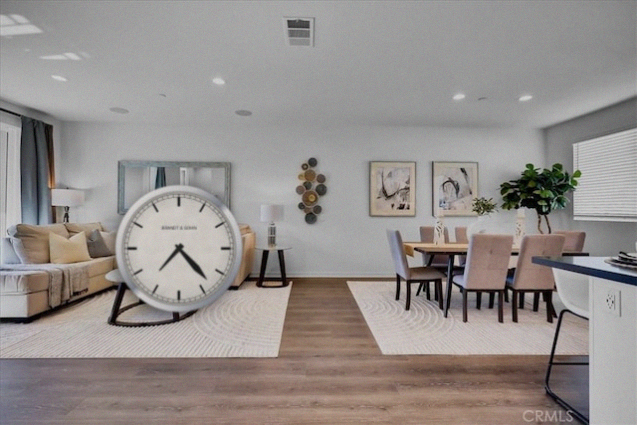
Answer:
7h23
